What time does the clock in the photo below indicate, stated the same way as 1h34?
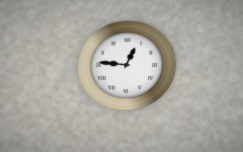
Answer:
12h46
